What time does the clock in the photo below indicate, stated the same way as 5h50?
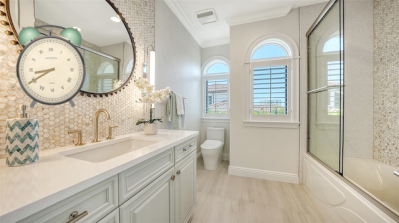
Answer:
8h40
